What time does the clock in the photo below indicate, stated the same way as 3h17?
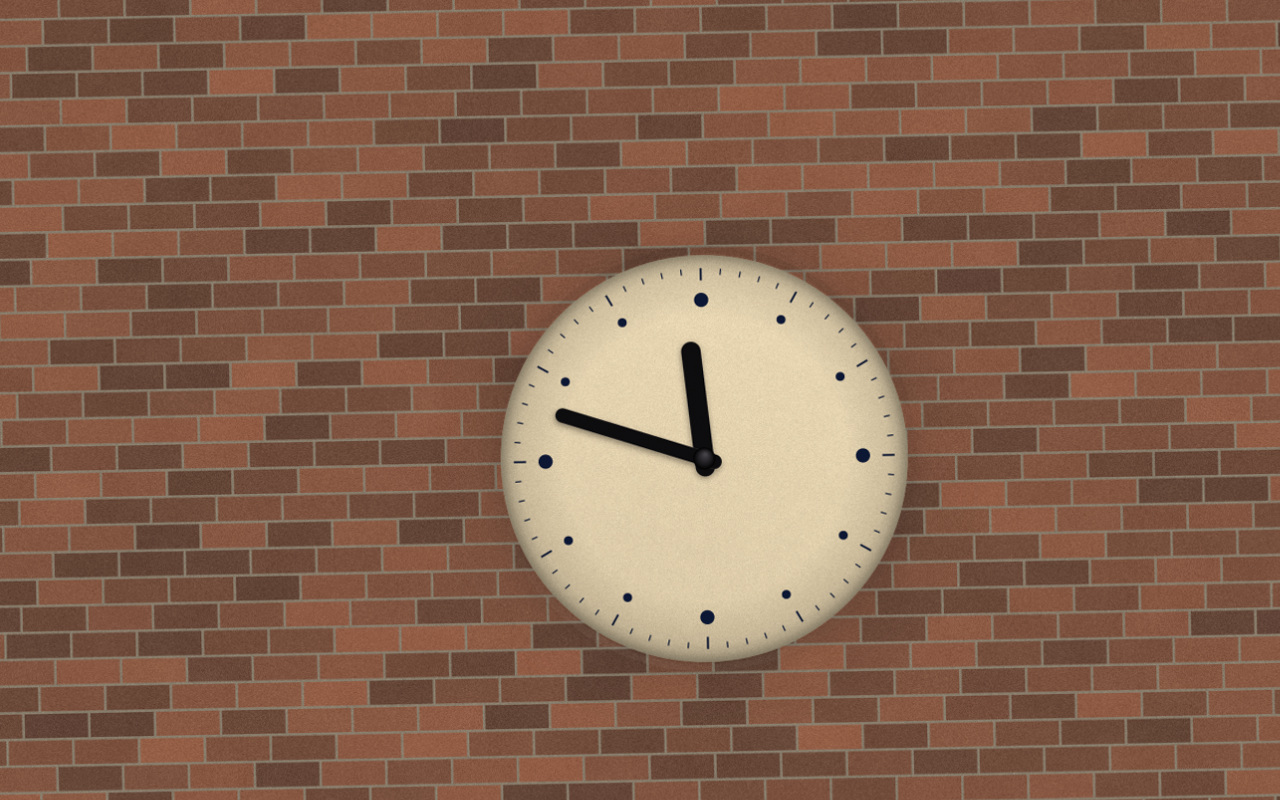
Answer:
11h48
